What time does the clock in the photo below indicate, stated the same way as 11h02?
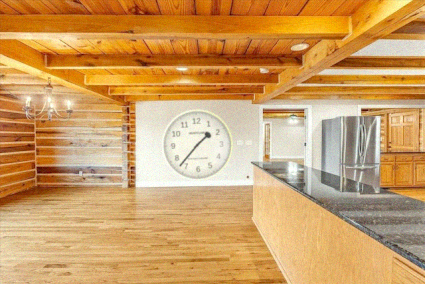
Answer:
1h37
